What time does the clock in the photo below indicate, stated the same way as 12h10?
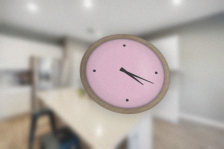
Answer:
4h19
